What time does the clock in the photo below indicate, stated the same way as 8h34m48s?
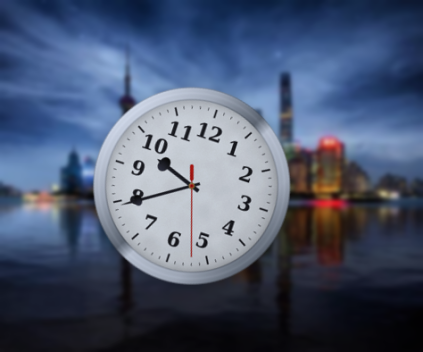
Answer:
9h39m27s
